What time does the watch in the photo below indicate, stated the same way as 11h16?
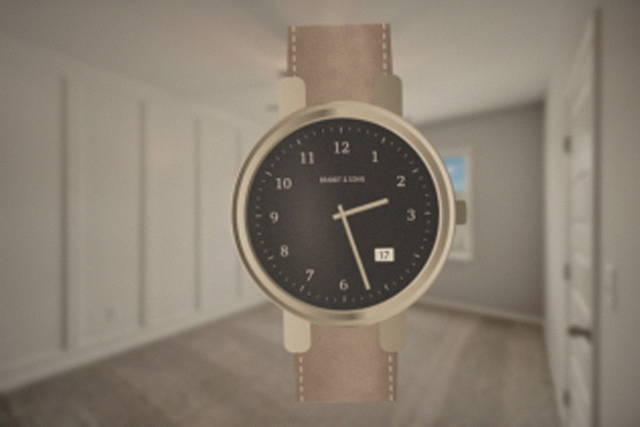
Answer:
2h27
